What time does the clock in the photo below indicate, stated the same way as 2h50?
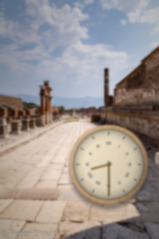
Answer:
8h30
